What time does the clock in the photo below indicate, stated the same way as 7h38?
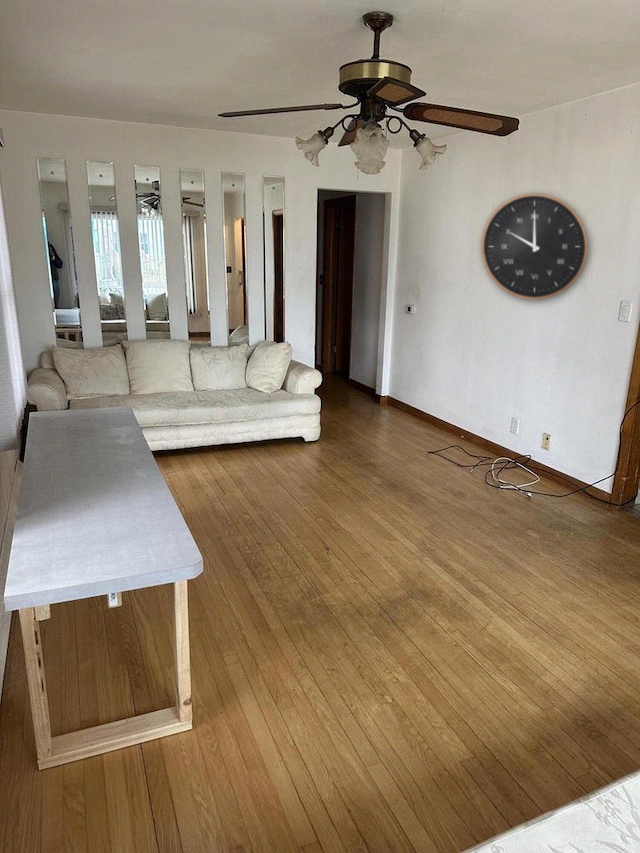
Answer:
10h00
